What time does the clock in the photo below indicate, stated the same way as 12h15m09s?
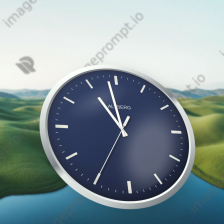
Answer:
10h58m35s
